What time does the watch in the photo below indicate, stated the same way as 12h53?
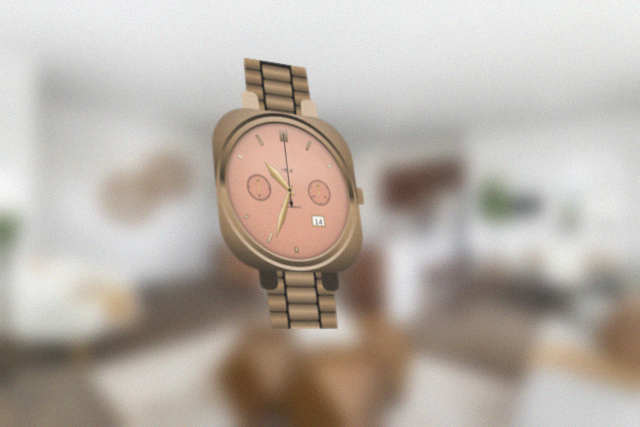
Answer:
10h34
